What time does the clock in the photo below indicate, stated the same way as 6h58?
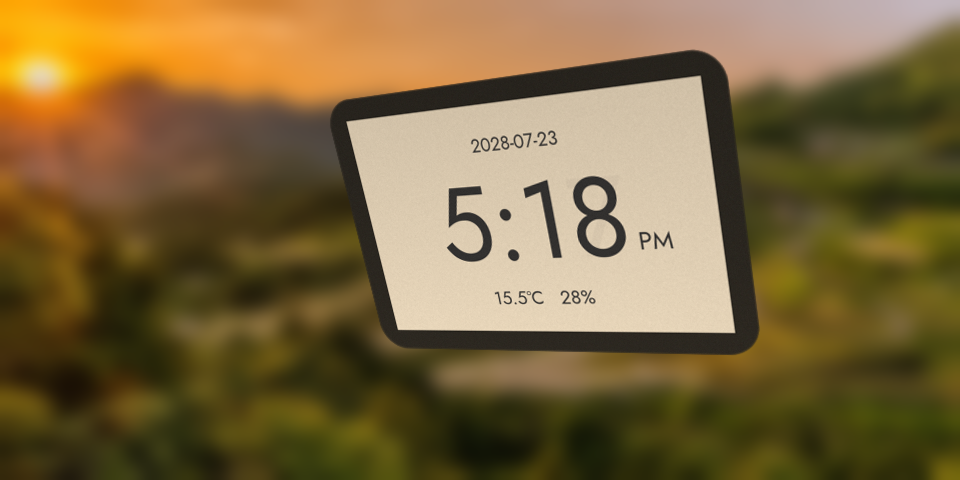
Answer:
5h18
